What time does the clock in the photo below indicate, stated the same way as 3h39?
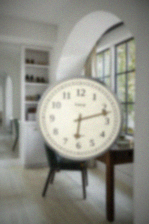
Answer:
6h12
